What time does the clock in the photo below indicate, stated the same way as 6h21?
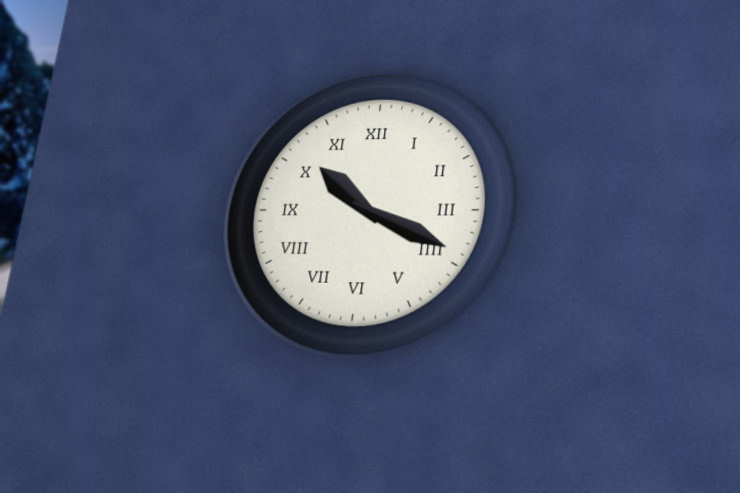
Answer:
10h19
